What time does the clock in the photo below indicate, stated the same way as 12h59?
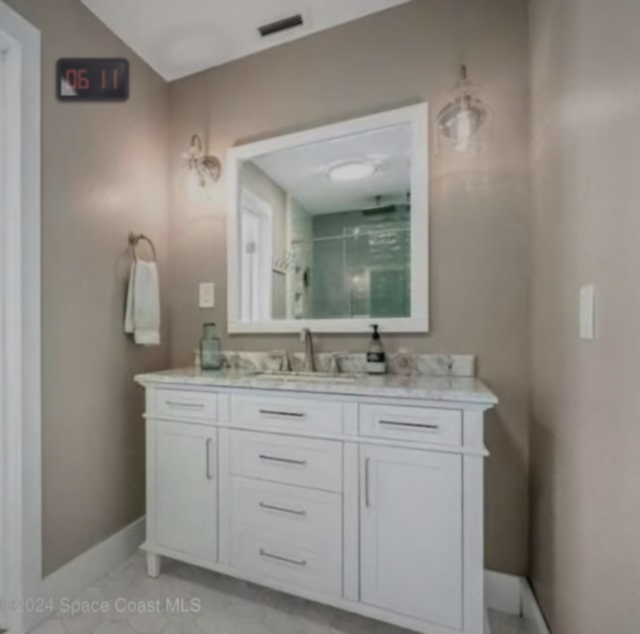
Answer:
6h11
